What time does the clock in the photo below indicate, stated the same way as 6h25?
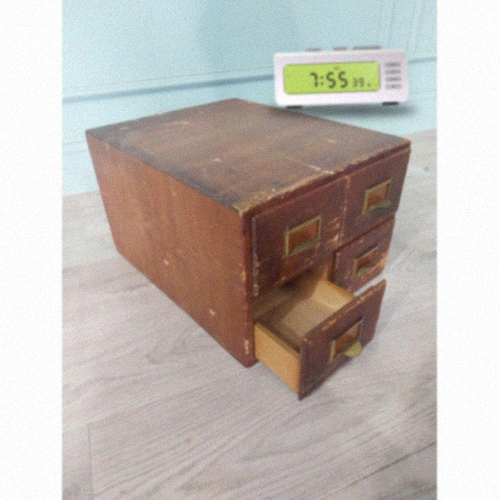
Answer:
7h55
